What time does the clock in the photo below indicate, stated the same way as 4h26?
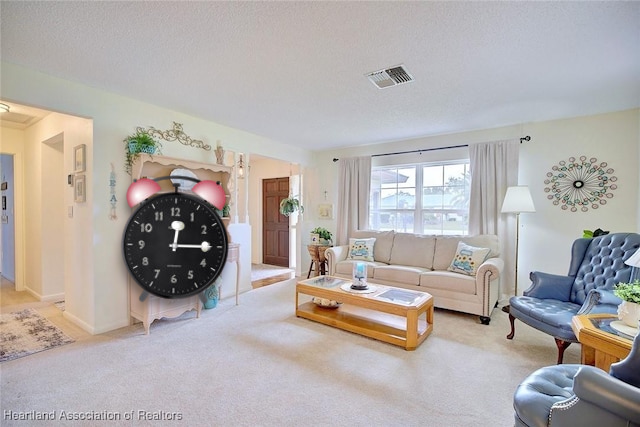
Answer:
12h15
